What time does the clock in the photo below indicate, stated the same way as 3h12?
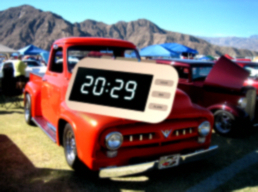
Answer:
20h29
